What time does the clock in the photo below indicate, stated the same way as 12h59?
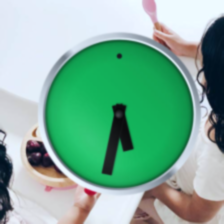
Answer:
5h32
